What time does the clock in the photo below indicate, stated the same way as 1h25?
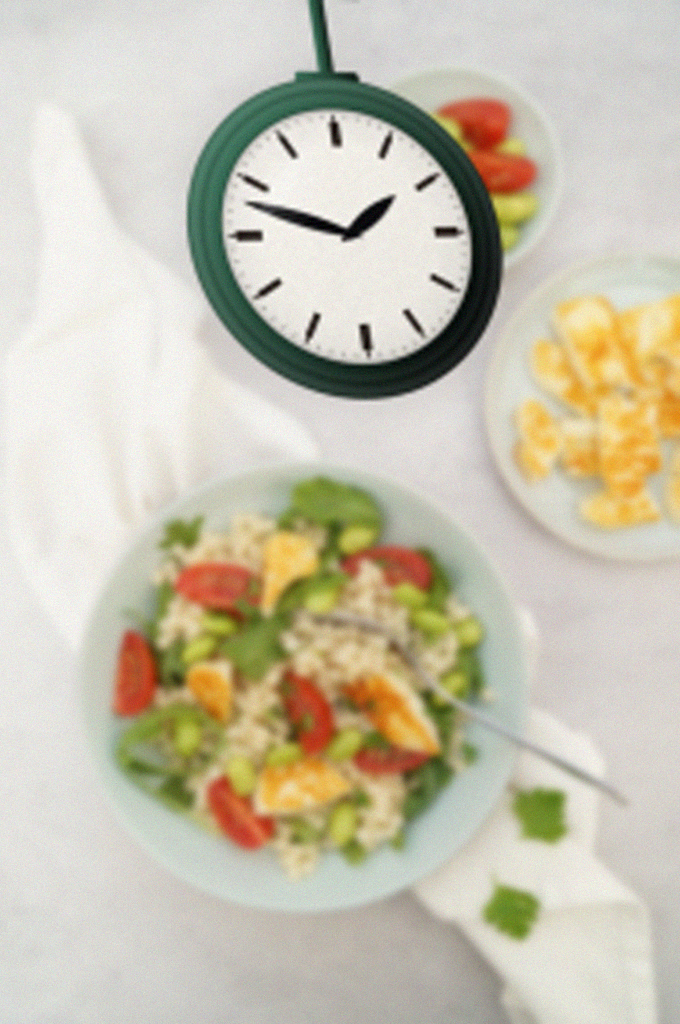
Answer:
1h48
